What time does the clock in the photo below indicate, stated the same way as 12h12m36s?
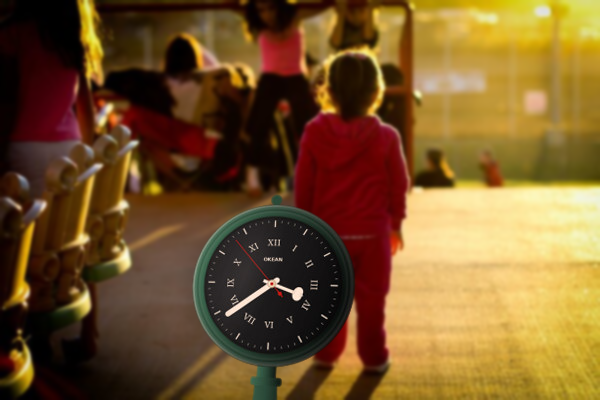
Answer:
3h38m53s
